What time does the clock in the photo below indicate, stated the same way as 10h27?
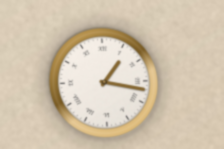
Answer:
1h17
